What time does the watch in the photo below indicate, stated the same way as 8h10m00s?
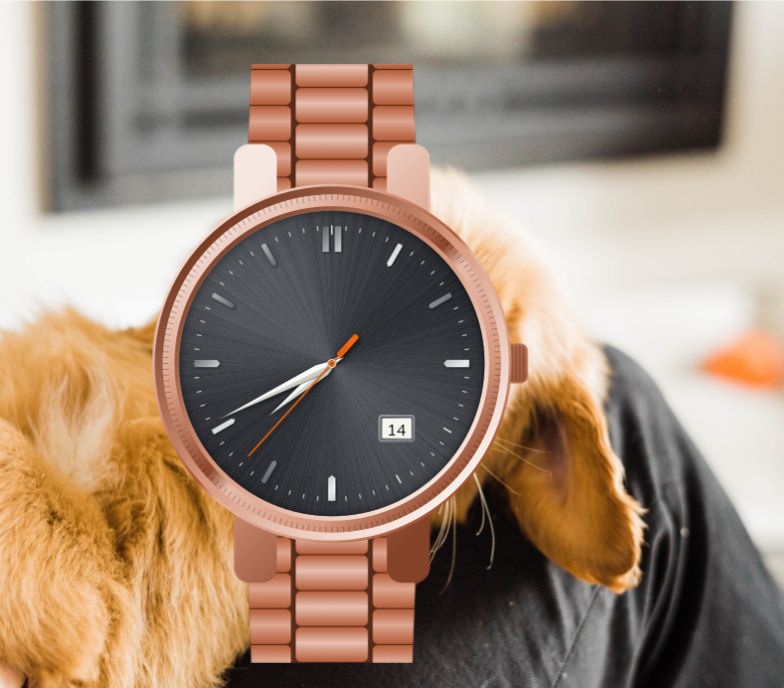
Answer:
7h40m37s
